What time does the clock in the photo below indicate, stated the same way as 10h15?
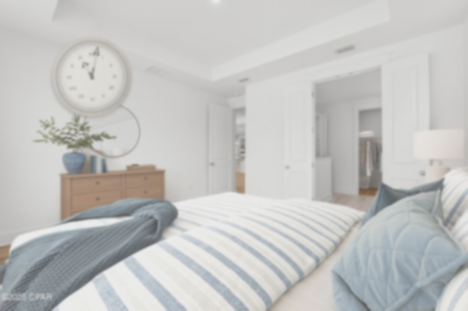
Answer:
11h02
